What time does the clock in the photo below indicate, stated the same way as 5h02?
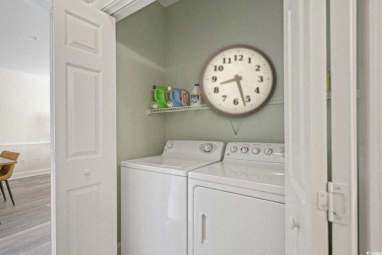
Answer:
8h27
